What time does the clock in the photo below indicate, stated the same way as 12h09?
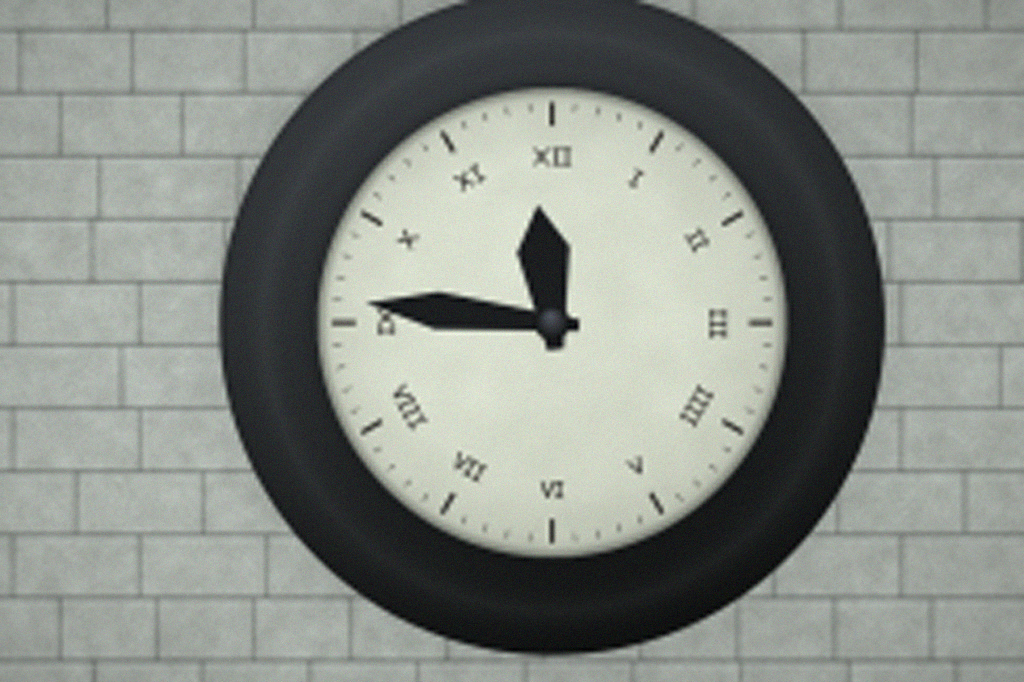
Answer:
11h46
